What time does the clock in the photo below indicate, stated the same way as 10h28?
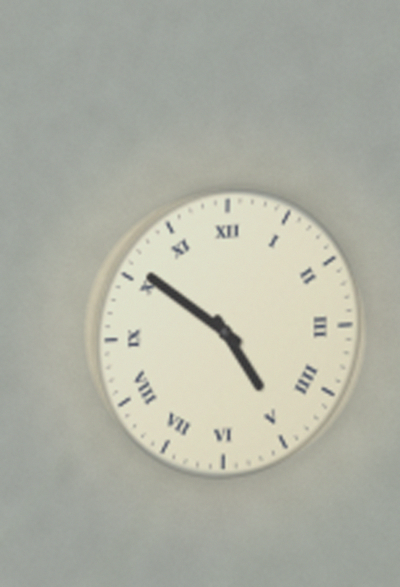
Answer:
4h51
